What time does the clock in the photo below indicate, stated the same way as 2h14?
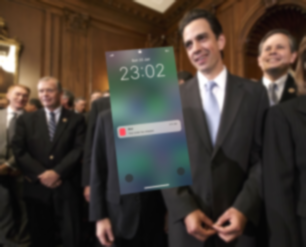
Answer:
23h02
